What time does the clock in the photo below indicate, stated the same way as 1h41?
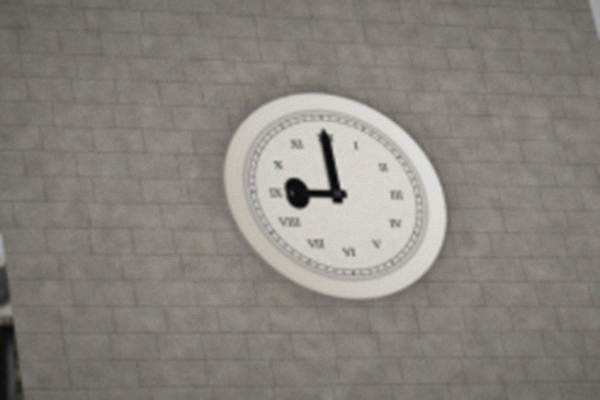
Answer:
9h00
